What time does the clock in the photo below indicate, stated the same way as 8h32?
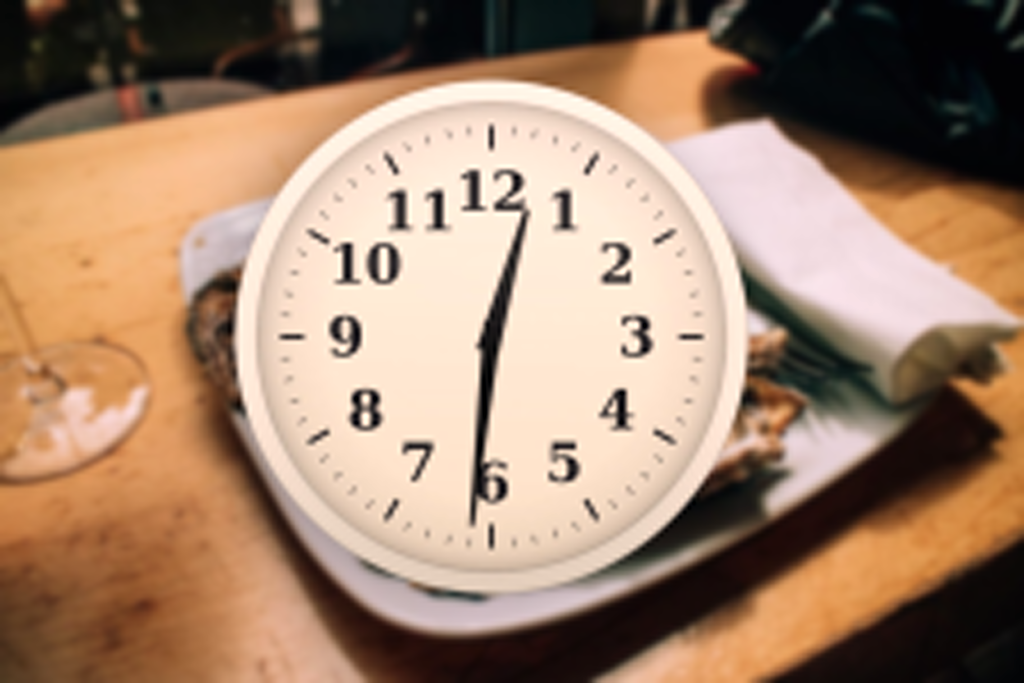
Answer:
12h31
